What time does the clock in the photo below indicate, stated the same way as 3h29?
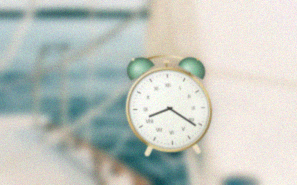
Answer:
8h21
